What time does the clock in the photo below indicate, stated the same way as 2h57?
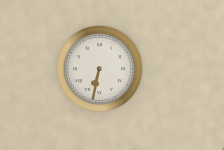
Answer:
6h32
